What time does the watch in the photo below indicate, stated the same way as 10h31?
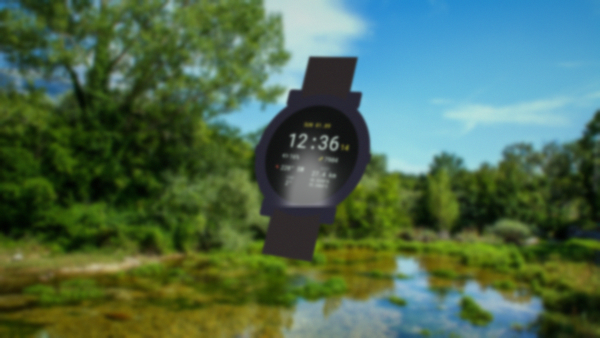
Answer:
12h36
